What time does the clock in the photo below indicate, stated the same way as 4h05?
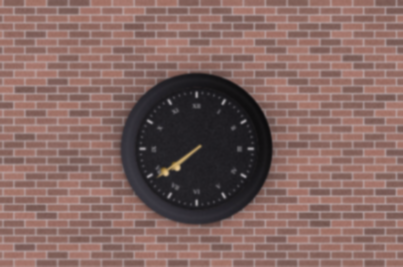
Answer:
7h39
